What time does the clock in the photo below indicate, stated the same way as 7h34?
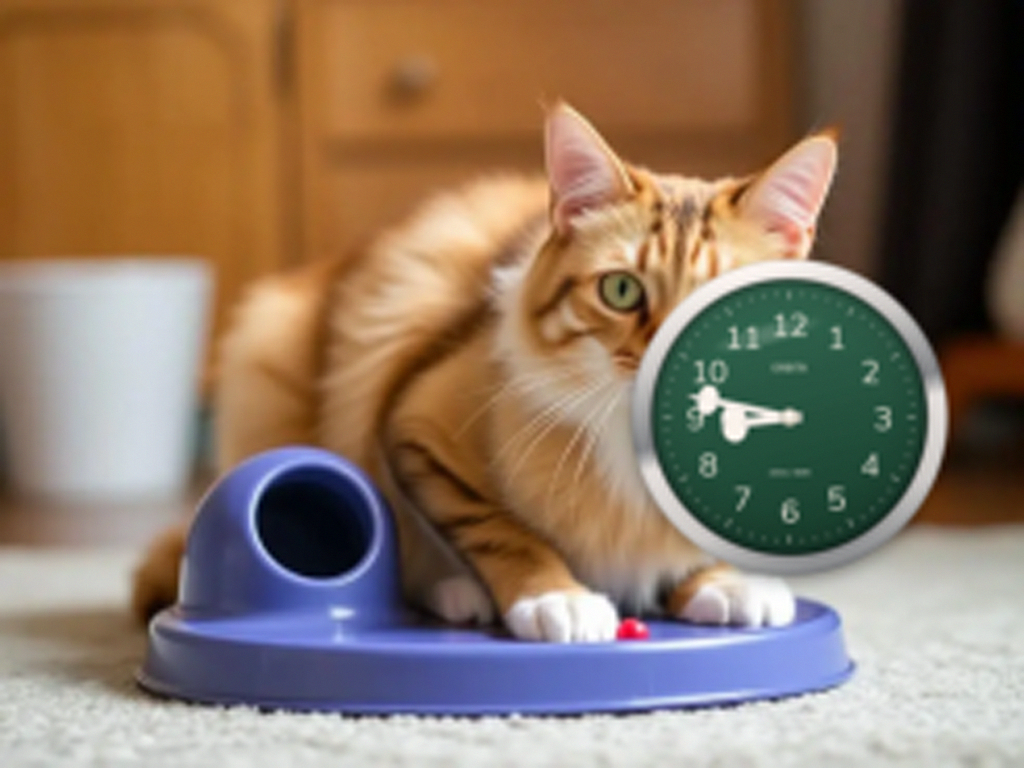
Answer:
8h47
